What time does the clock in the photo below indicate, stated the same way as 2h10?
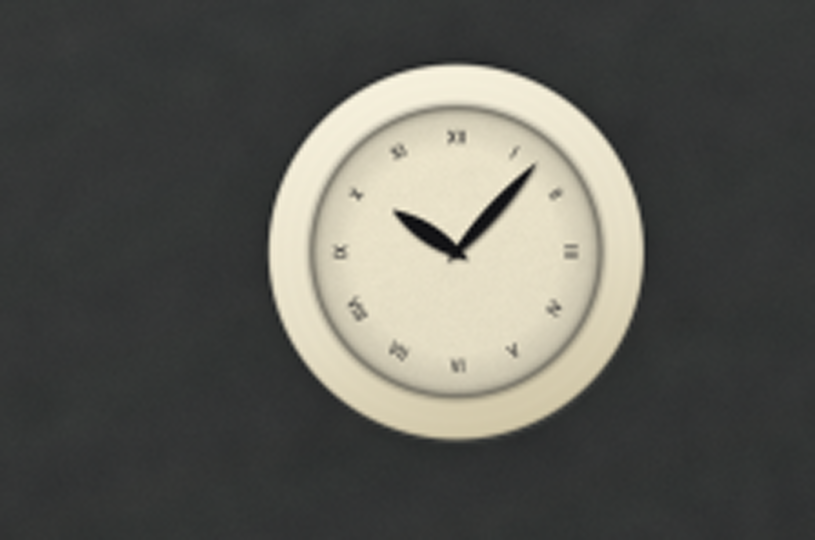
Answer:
10h07
